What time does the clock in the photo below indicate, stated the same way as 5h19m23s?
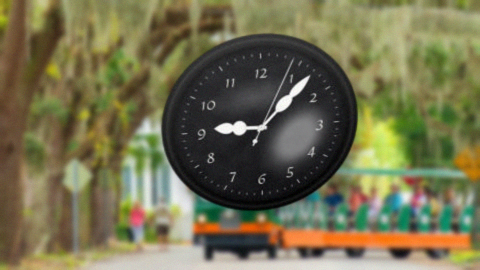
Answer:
9h07m04s
